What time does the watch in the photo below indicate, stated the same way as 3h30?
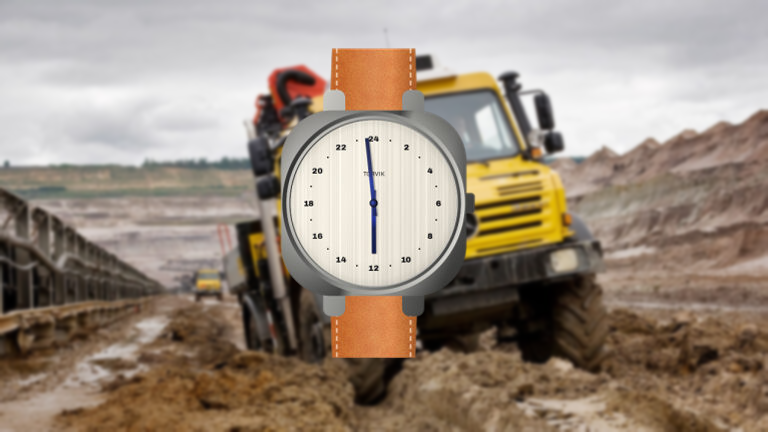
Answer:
11h59
